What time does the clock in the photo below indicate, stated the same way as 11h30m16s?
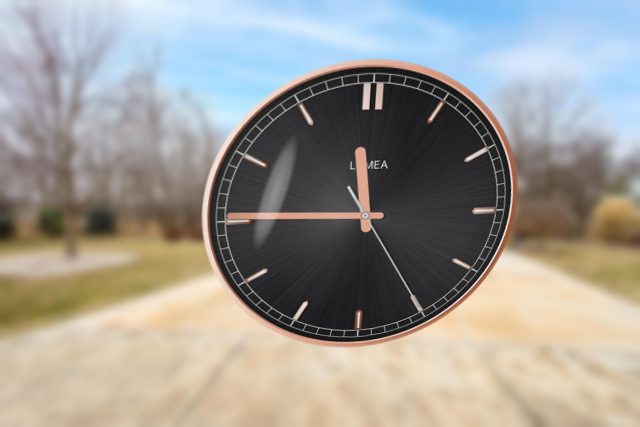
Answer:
11h45m25s
